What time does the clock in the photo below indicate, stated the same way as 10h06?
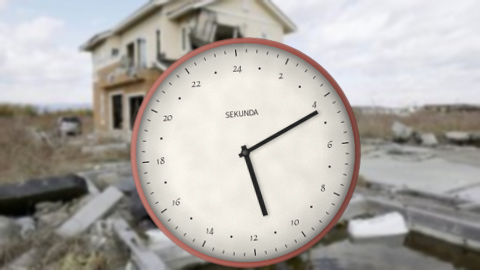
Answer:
11h11
